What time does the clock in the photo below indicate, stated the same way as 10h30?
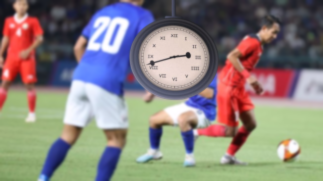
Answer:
2h42
